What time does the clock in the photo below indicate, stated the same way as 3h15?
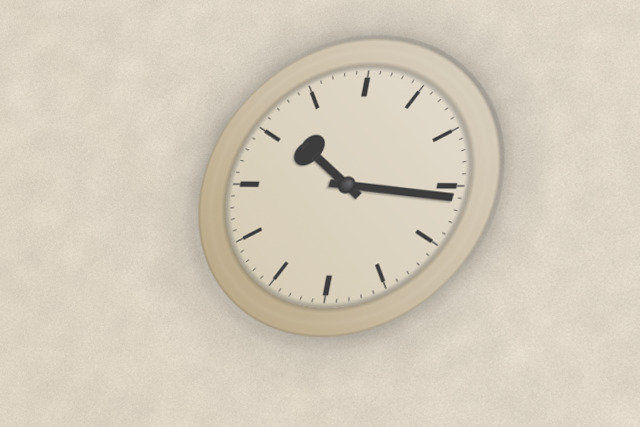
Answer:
10h16
